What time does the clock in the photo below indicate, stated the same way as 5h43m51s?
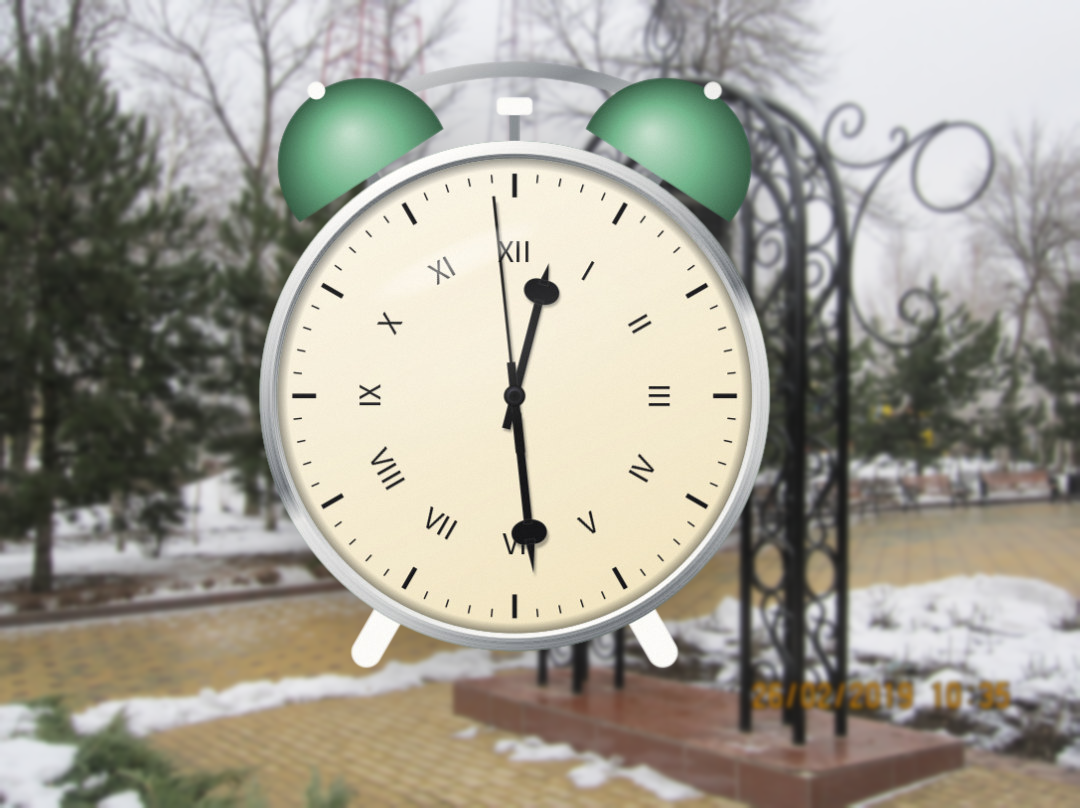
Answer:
12h28m59s
